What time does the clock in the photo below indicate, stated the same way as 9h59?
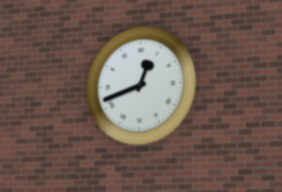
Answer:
12h42
